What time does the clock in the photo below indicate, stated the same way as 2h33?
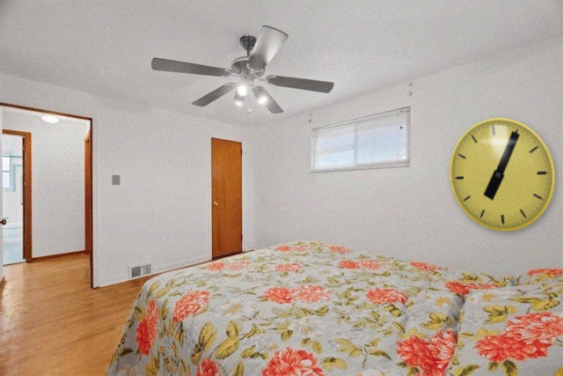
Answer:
7h05
